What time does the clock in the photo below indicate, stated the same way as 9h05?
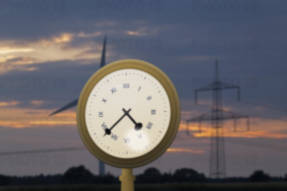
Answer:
4h38
